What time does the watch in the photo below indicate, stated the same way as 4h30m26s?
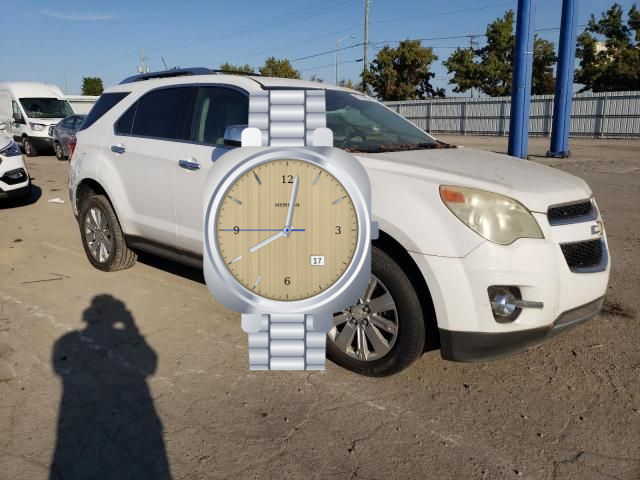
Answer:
8h01m45s
